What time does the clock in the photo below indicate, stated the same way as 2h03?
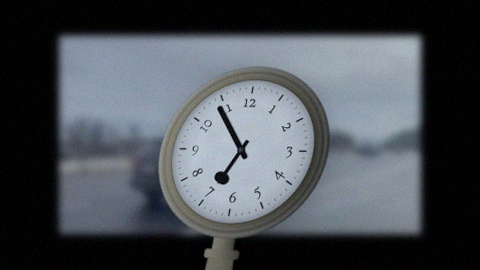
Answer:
6h54
